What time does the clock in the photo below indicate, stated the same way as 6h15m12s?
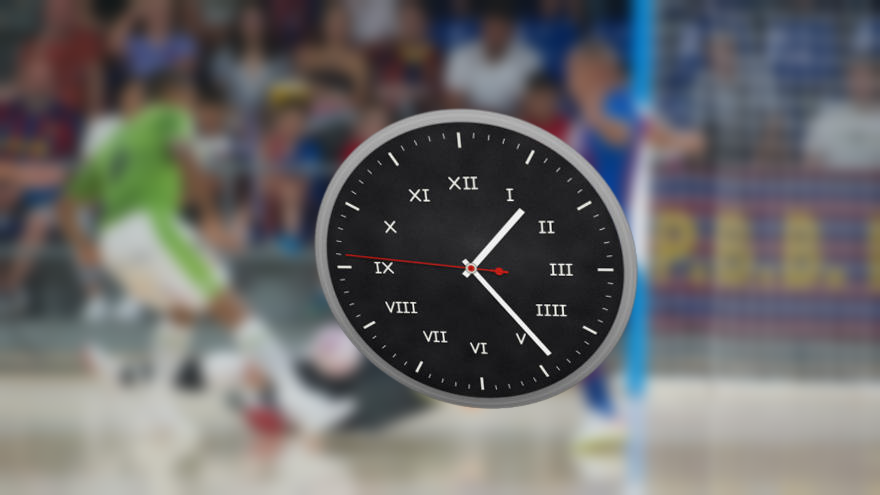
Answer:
1h23m46s
